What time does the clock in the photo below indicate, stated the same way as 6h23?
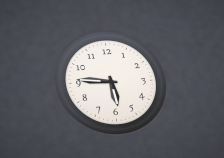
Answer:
5h46
